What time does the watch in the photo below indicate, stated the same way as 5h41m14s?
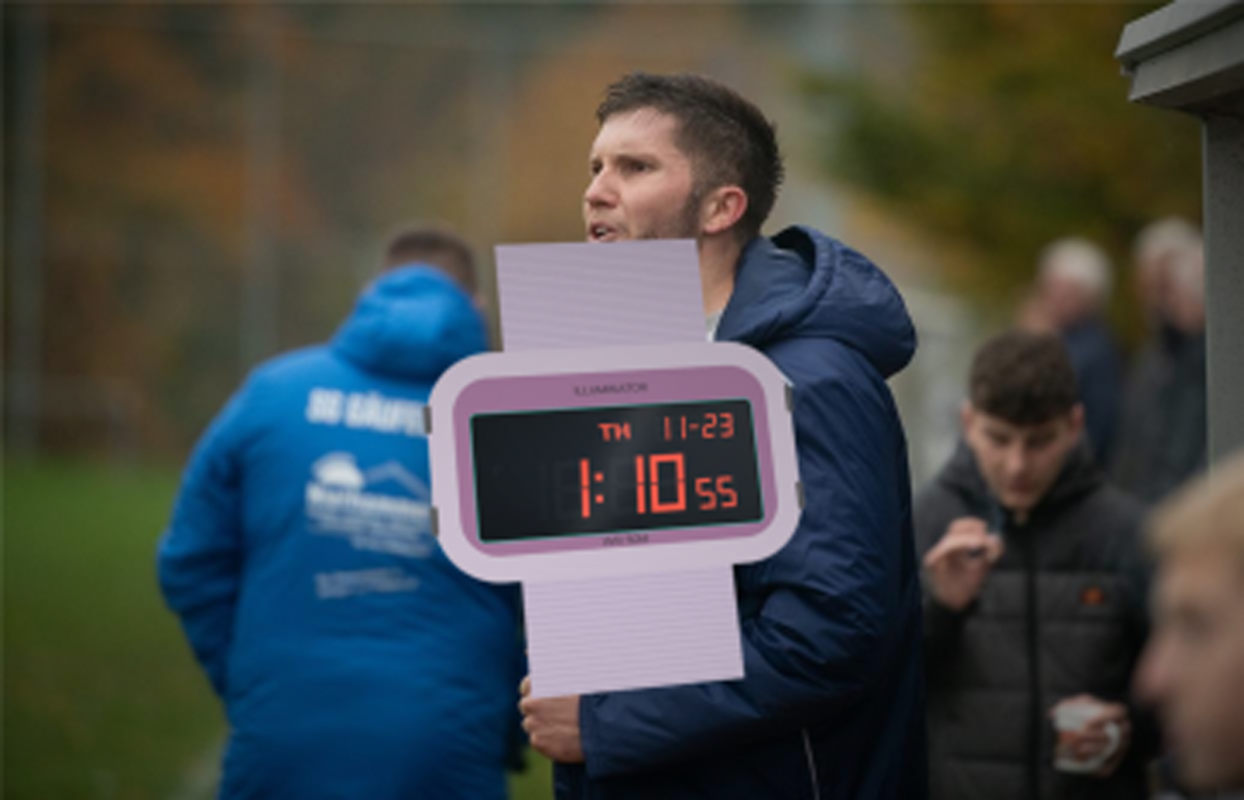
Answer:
1h10m55s
